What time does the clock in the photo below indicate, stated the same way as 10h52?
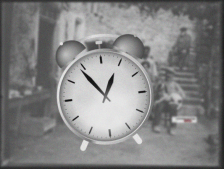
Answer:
12h54
